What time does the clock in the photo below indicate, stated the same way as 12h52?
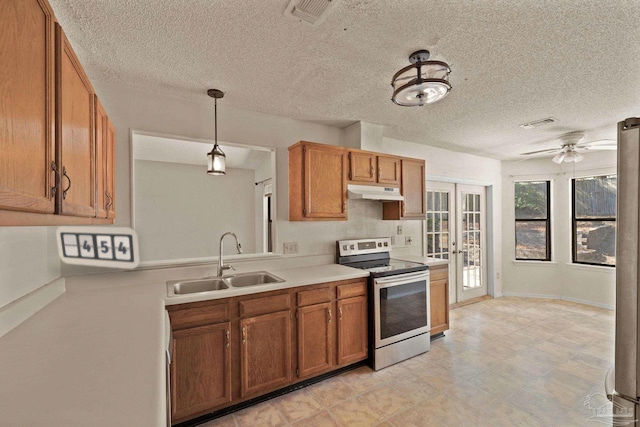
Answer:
4h54
